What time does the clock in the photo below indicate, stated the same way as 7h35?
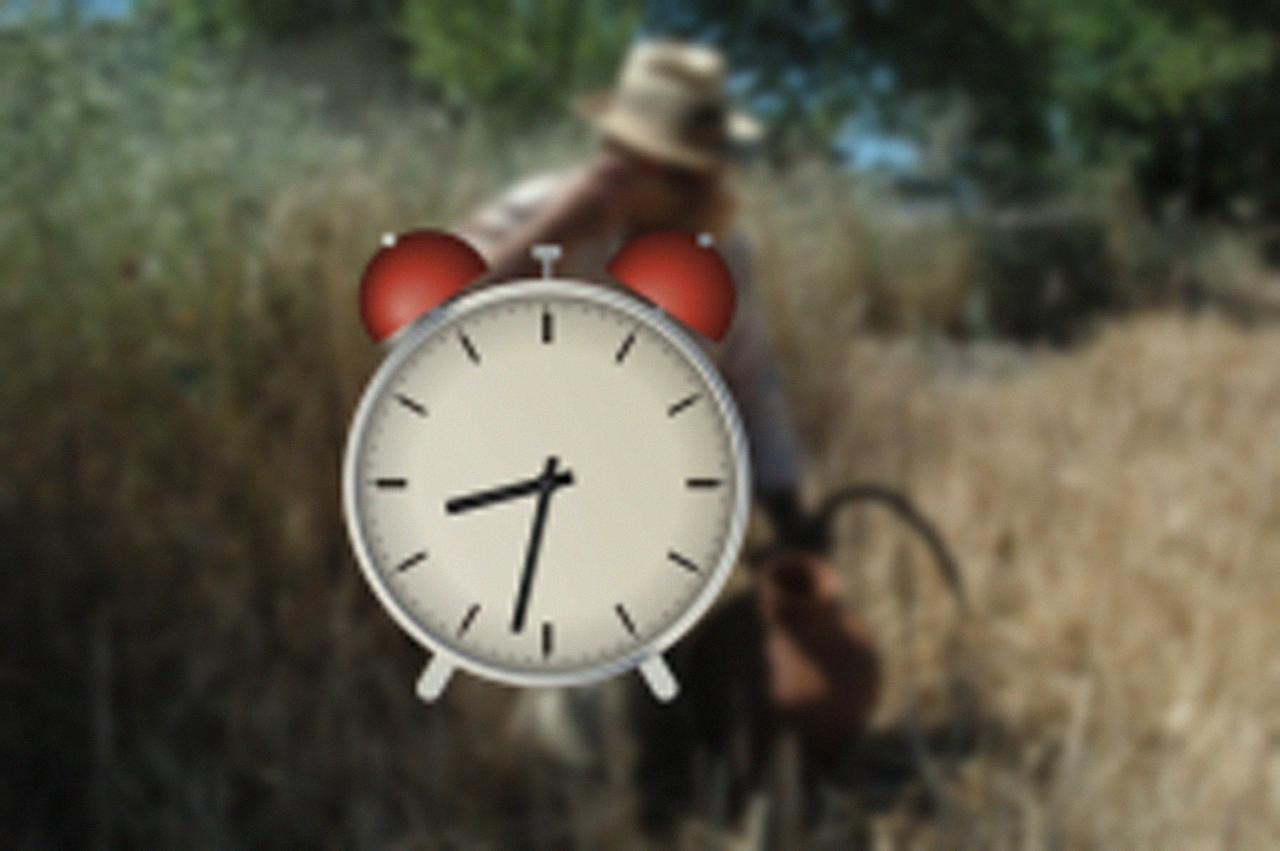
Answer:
8h32
